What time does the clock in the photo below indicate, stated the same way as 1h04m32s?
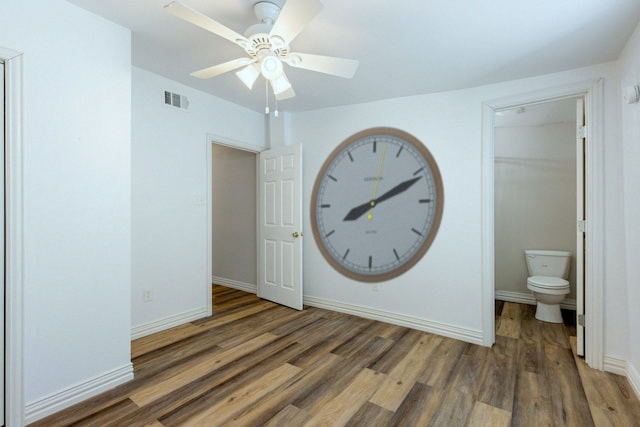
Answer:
8h11m02s
